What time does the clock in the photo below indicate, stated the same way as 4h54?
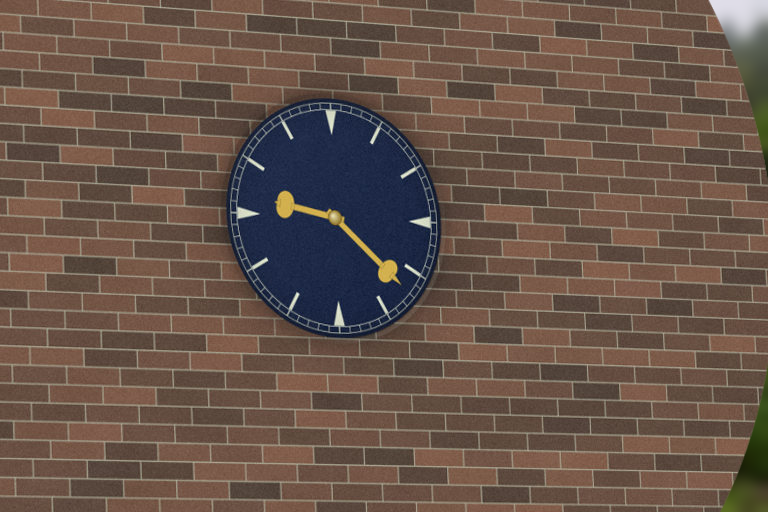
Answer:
9h22
